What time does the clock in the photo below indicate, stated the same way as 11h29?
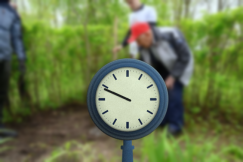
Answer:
9h49
